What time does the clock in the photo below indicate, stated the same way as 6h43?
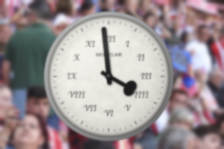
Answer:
3h59
